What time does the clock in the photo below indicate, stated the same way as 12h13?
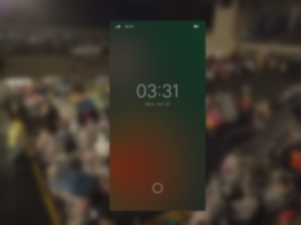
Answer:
3h31
